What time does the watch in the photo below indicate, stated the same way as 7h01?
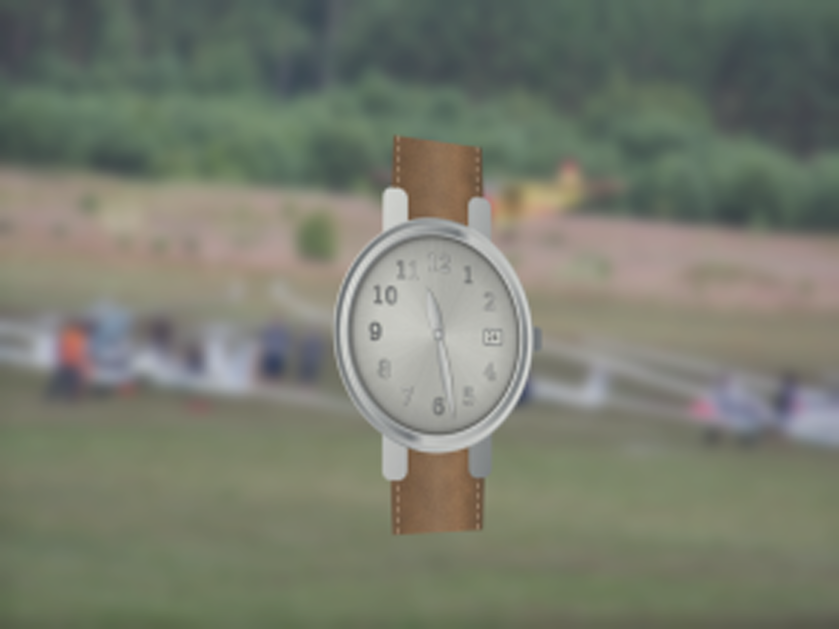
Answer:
11h28
